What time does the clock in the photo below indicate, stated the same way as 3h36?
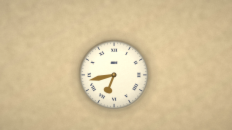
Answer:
6h43
